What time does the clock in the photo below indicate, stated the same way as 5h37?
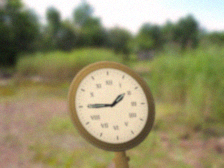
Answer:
1h45
